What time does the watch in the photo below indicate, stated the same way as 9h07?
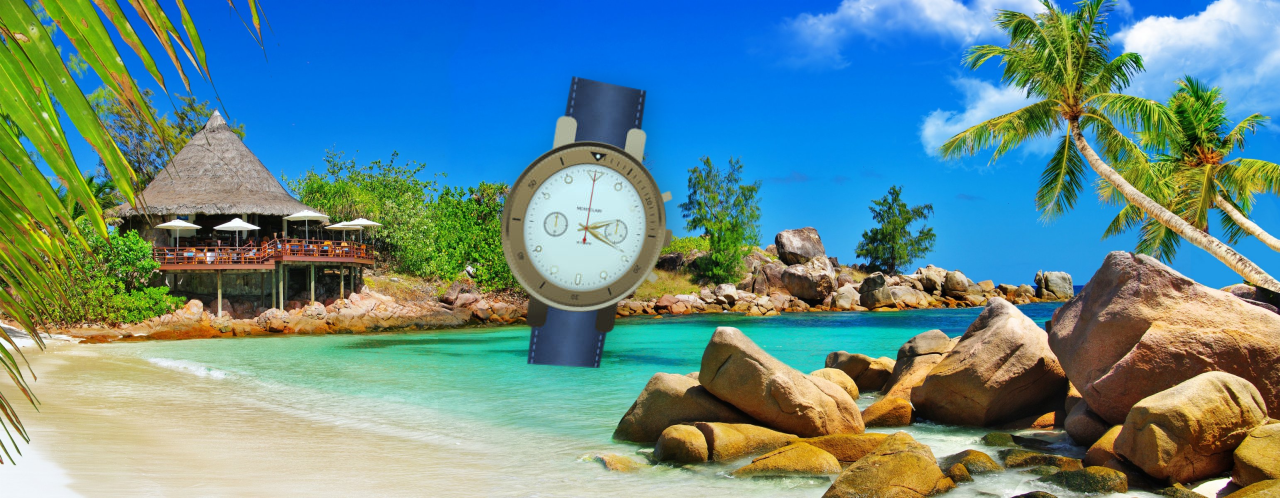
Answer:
2h19
